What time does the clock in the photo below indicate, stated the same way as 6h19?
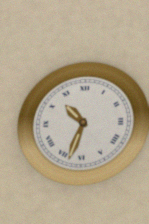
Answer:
10h33
